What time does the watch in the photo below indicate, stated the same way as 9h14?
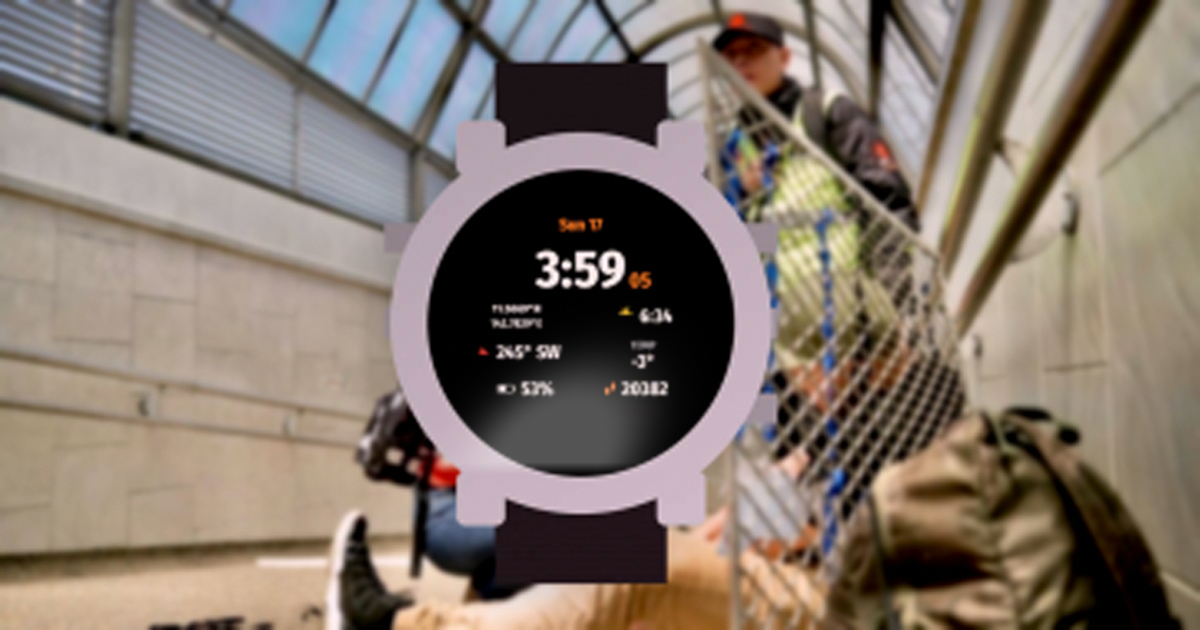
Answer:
3h59
